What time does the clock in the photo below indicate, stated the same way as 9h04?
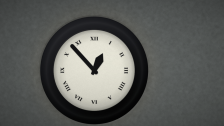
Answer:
12h53
